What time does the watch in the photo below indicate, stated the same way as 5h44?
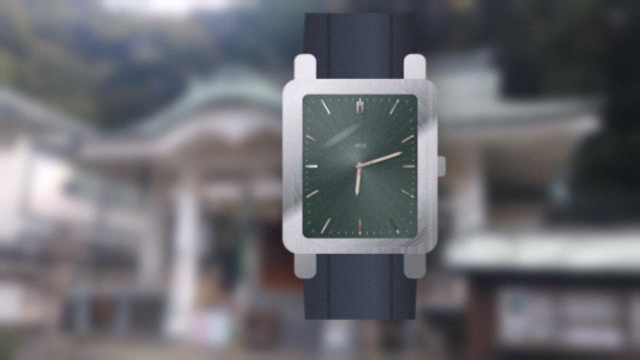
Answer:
6h12
